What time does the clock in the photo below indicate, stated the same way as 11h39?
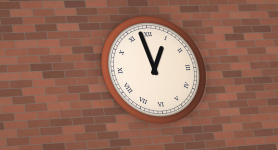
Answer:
12h58
